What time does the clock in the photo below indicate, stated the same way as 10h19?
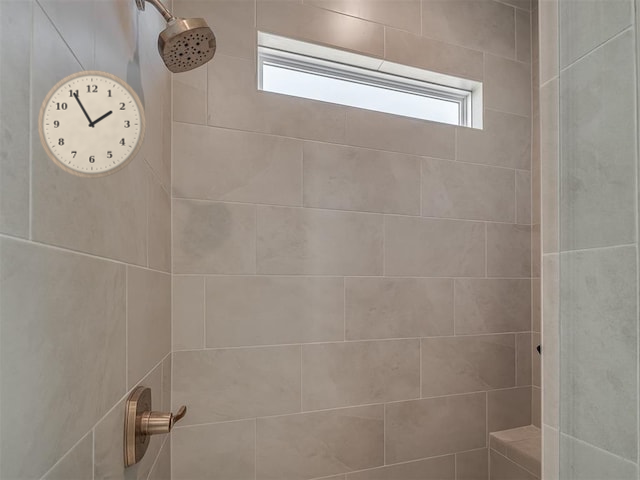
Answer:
1h55
